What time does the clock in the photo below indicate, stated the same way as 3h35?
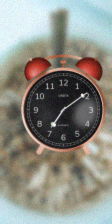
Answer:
7h09
